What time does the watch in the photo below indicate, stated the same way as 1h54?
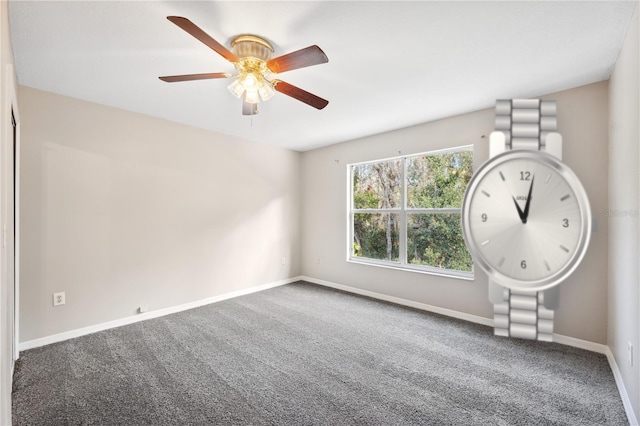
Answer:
11h02
